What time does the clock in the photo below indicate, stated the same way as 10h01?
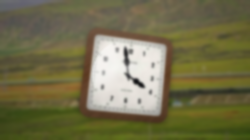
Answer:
3h58
